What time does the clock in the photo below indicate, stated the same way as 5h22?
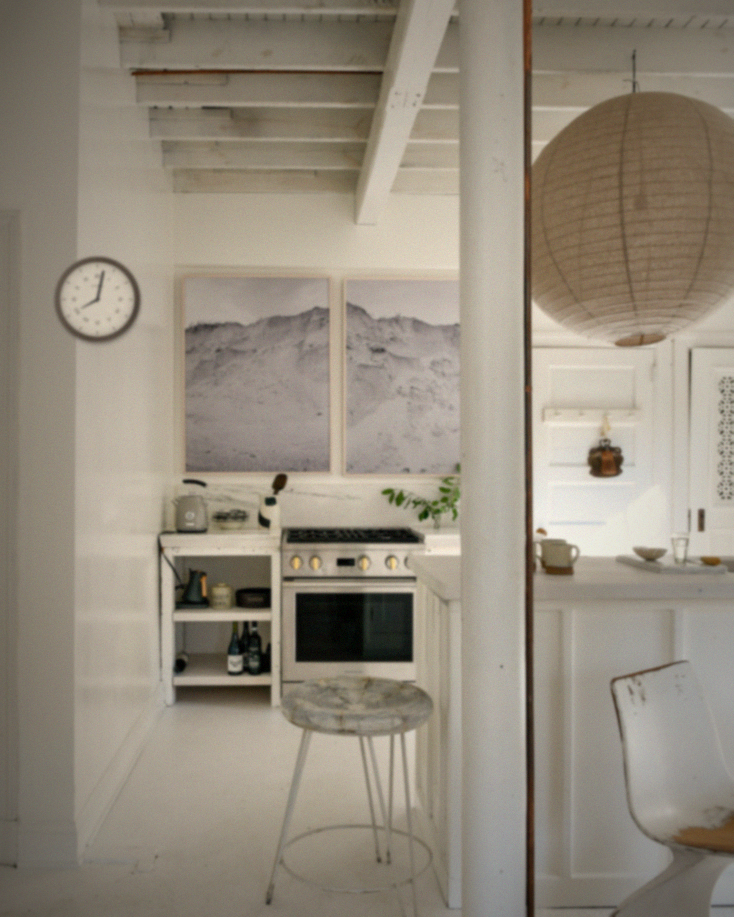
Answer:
8h02
